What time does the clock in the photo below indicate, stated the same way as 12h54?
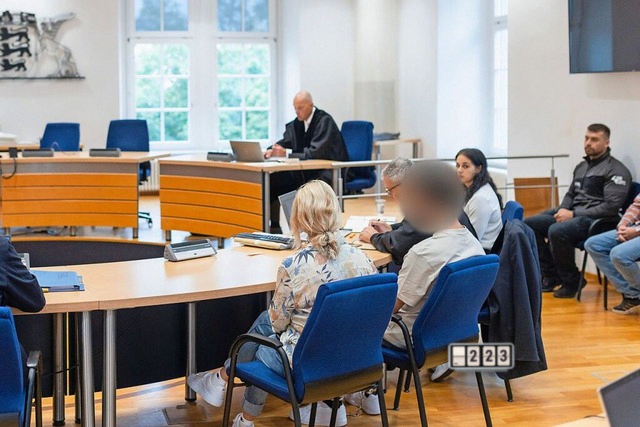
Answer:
2h23
